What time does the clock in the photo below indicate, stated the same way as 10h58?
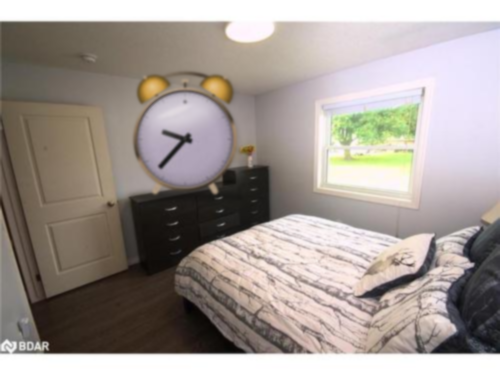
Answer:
9h37
